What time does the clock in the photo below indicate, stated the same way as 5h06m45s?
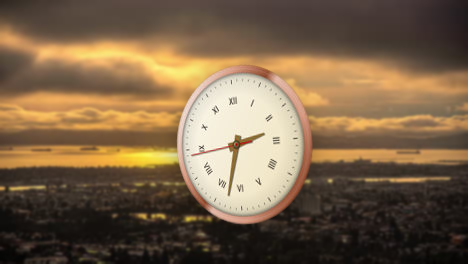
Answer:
2h32m44s
